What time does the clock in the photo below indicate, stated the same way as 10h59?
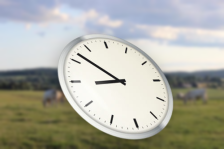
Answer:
8h52
